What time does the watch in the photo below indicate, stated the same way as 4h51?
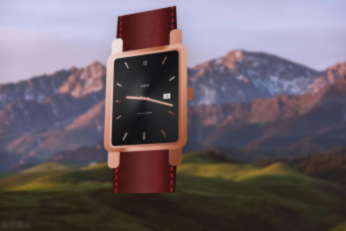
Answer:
9h18
